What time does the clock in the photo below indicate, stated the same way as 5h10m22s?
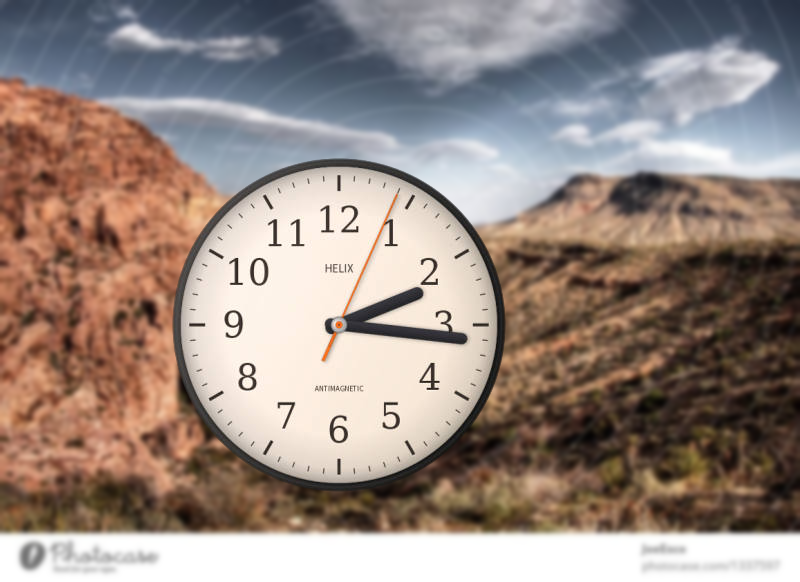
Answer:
2h16m04s
